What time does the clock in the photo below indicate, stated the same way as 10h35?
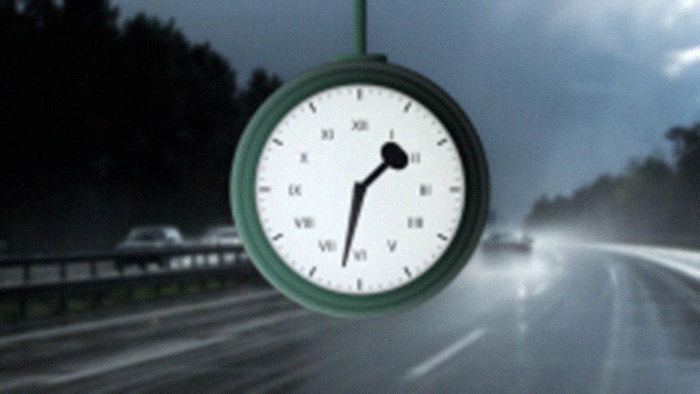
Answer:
1h32
